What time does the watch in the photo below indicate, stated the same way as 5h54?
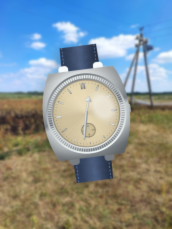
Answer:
12h32
